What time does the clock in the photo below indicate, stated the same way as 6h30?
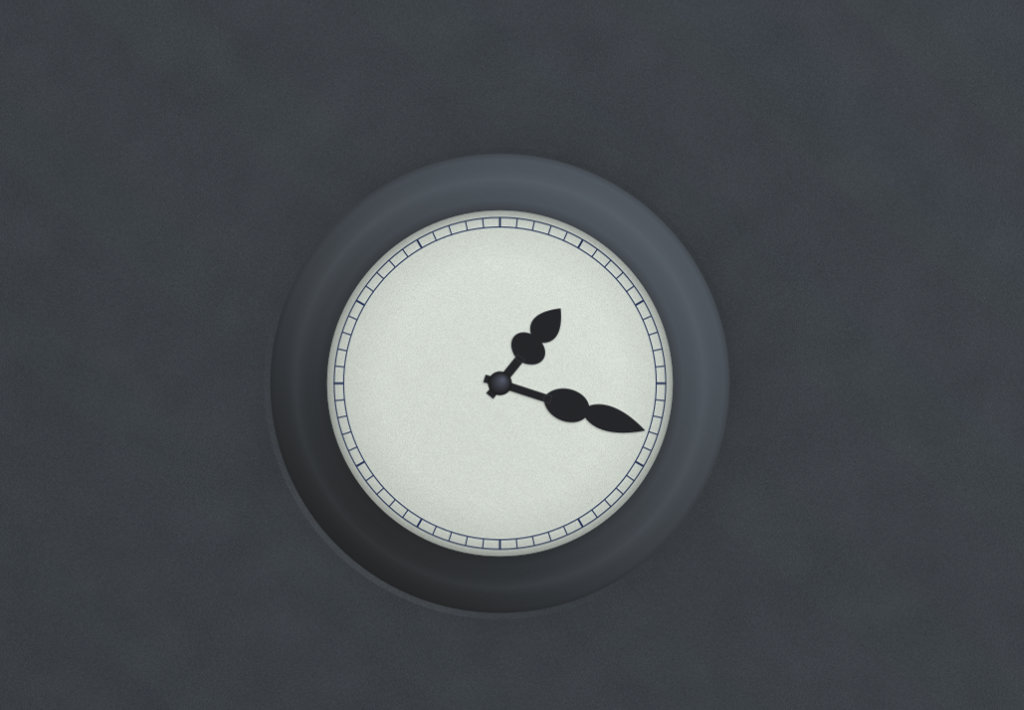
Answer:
1h18
